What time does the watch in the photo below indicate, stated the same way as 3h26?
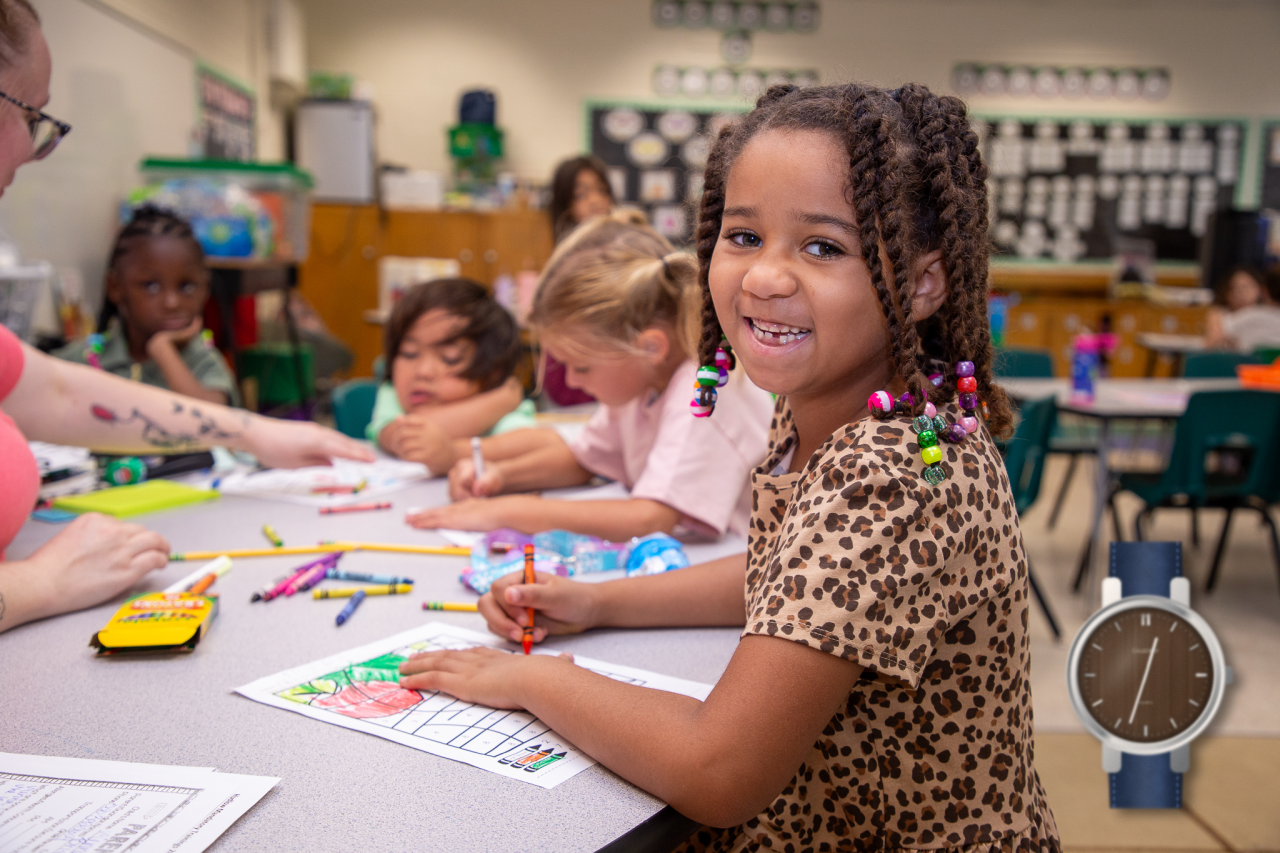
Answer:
12h33
